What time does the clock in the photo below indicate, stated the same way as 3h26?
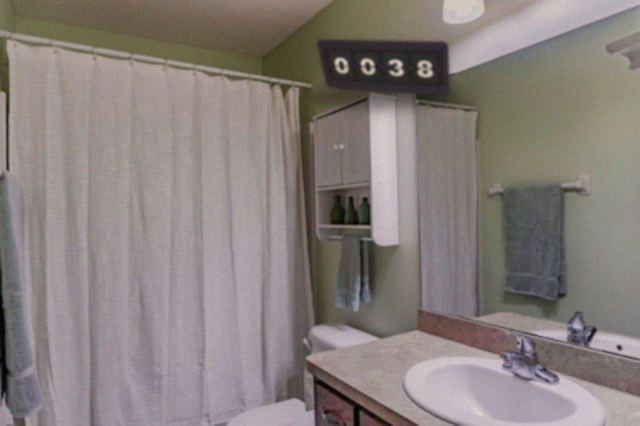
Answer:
0h38
